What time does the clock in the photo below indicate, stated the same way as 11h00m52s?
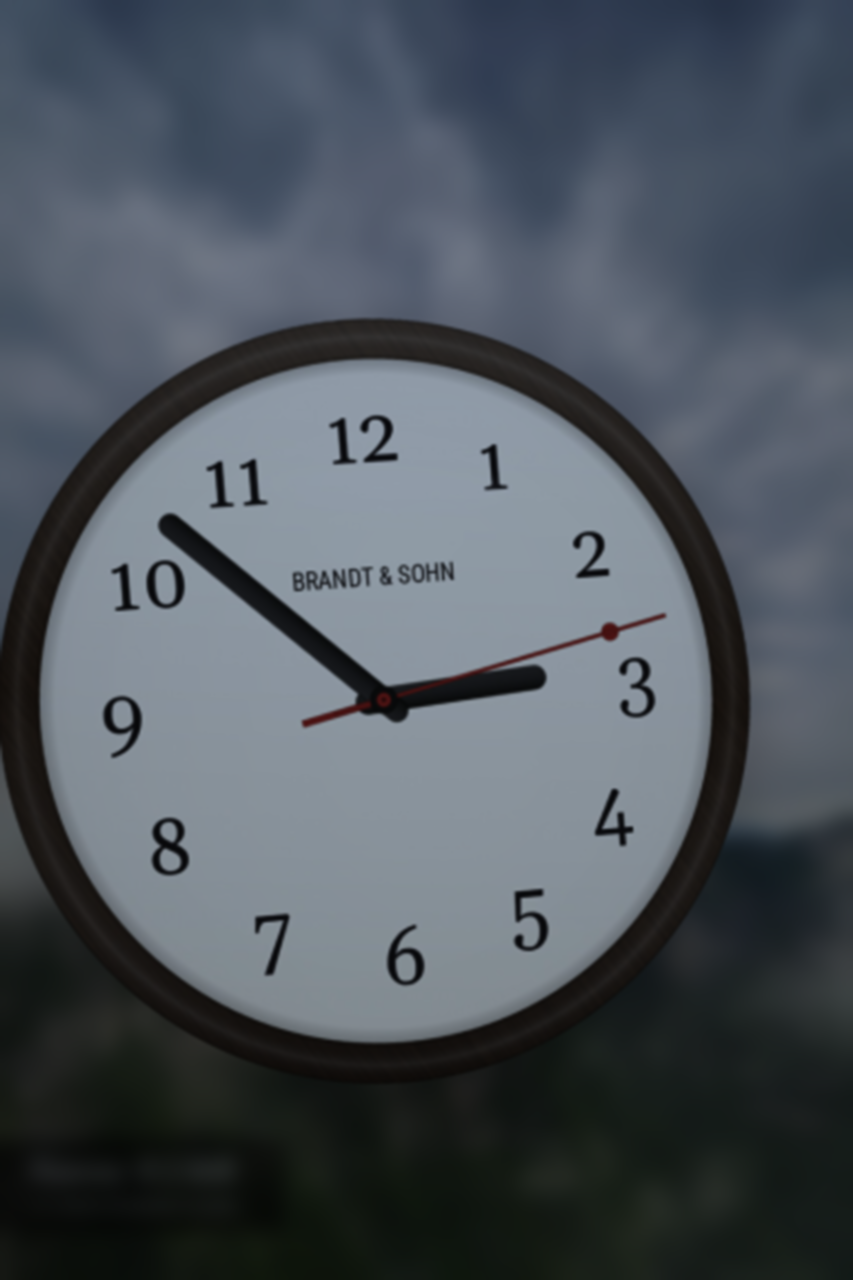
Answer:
2h52m13s
